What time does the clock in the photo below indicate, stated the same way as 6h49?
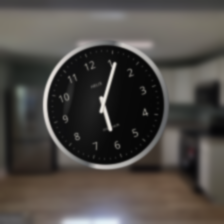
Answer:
6h06
